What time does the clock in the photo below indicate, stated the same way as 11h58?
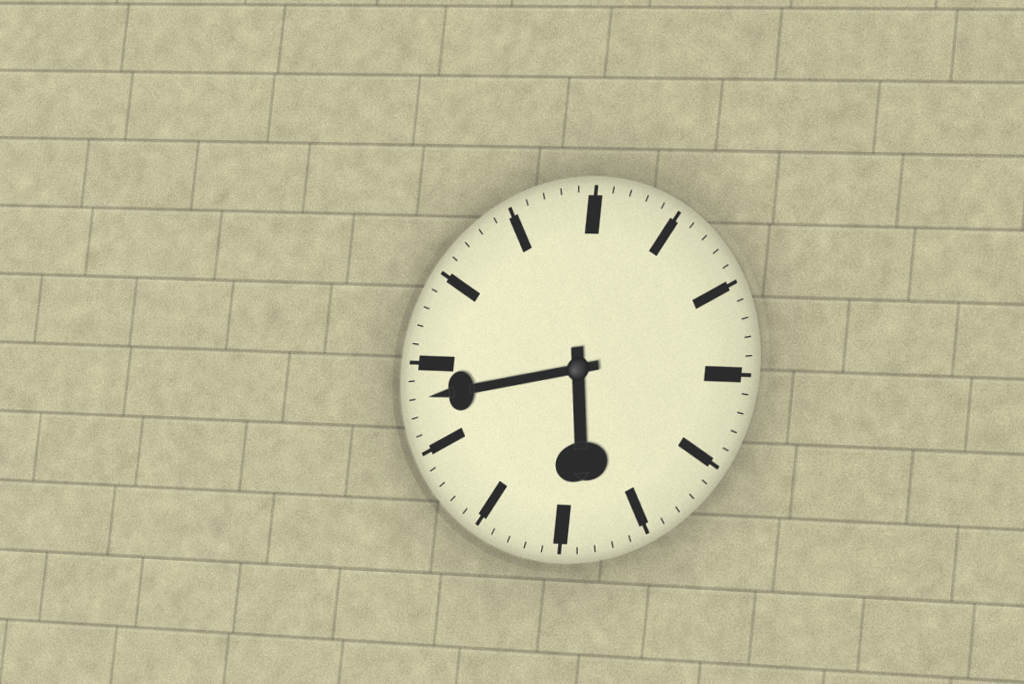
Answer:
5h43
